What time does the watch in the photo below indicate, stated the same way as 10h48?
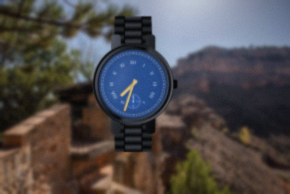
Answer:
7h33
